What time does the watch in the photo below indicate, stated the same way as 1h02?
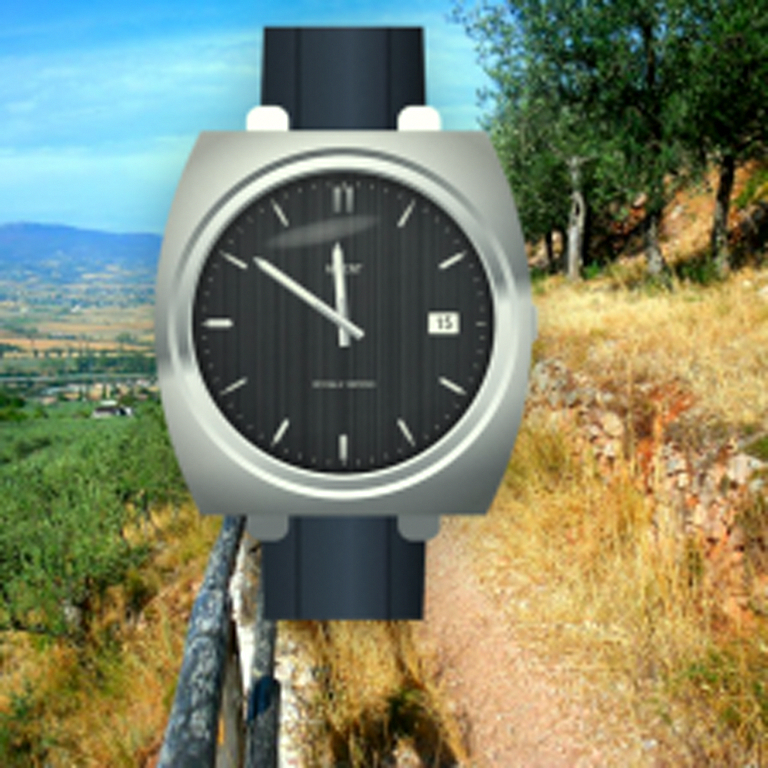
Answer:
11h51
